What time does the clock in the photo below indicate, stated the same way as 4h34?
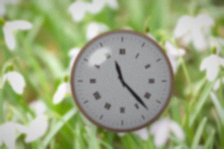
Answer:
11h23
